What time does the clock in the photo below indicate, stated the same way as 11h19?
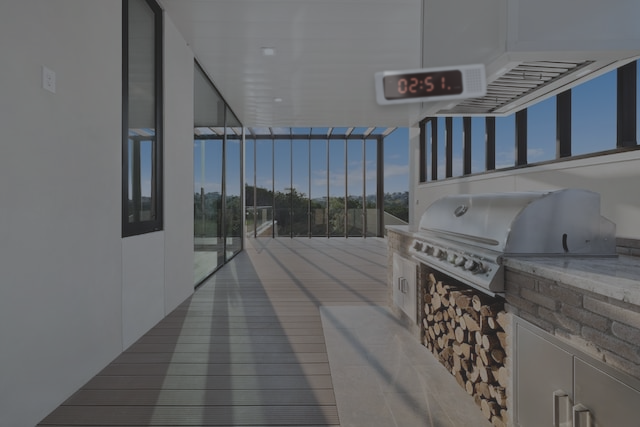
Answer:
2h51
